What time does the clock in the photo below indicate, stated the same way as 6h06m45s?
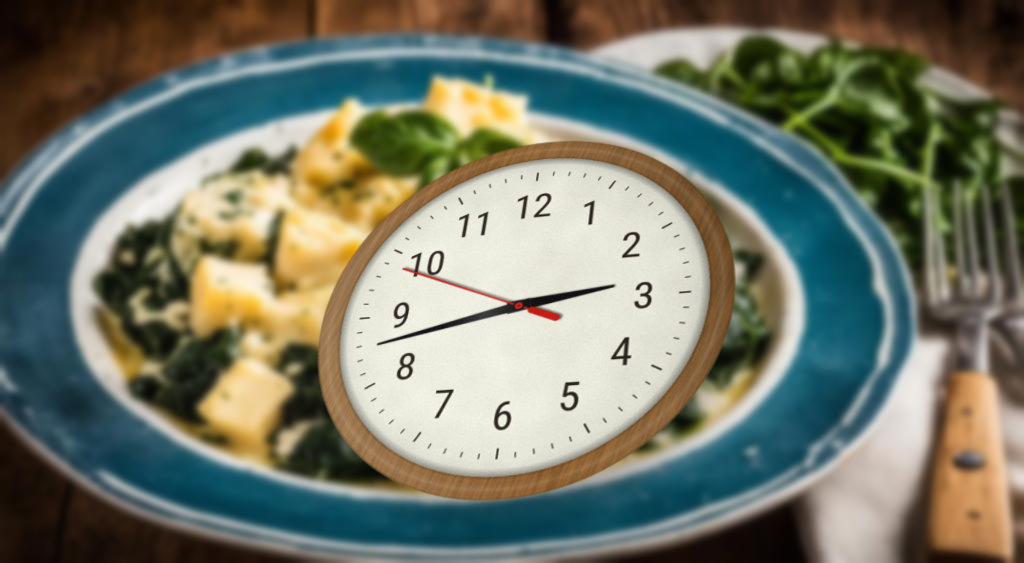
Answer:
2h42m49s
